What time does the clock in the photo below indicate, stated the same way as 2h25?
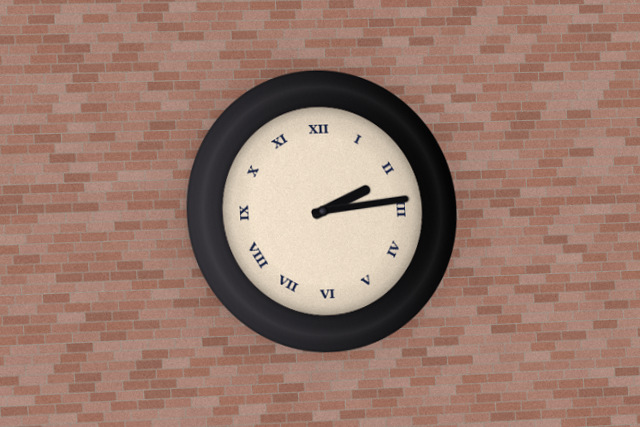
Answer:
2h14
